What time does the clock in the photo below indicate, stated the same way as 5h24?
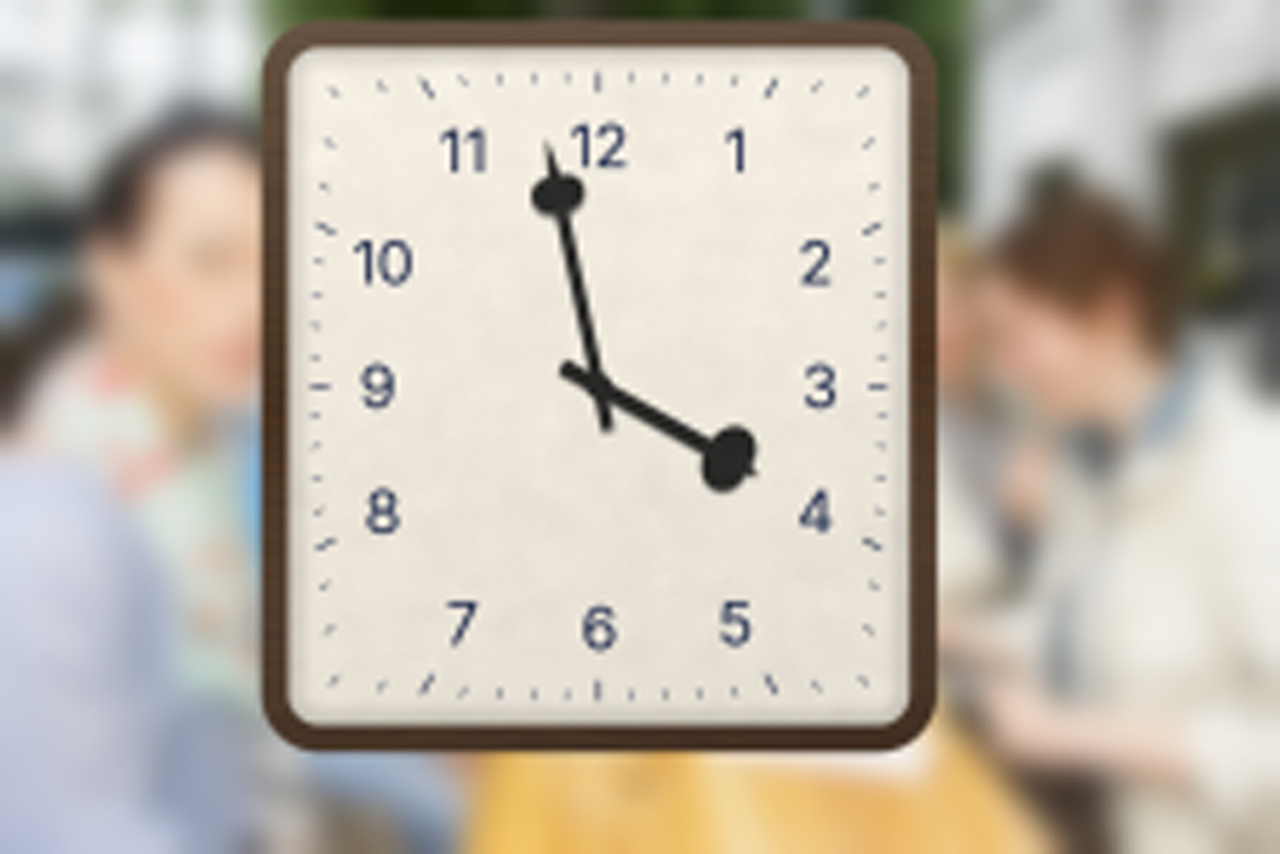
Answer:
3h58
